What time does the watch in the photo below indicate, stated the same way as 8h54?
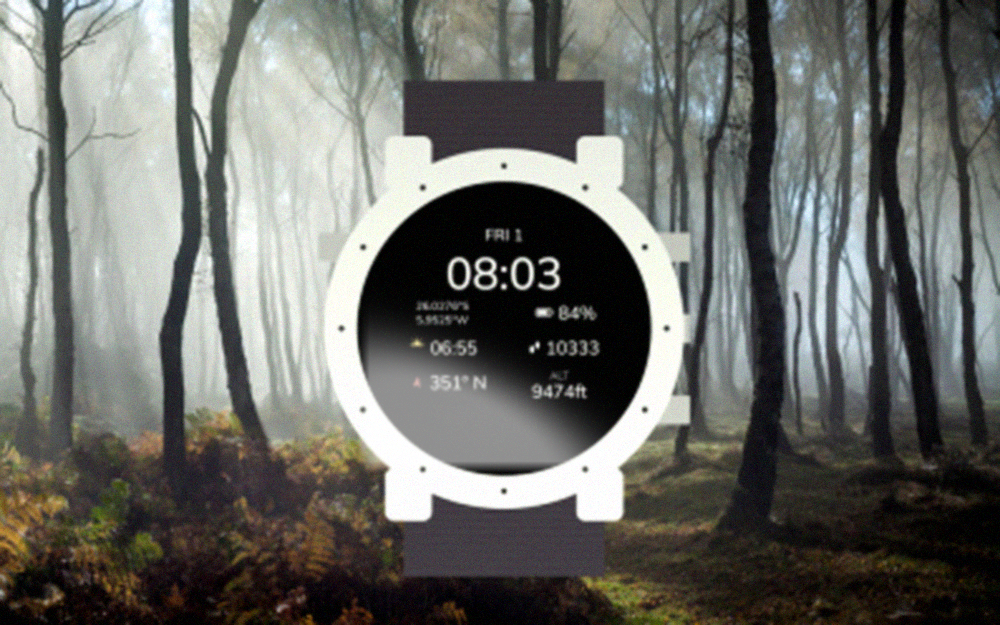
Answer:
8h03
